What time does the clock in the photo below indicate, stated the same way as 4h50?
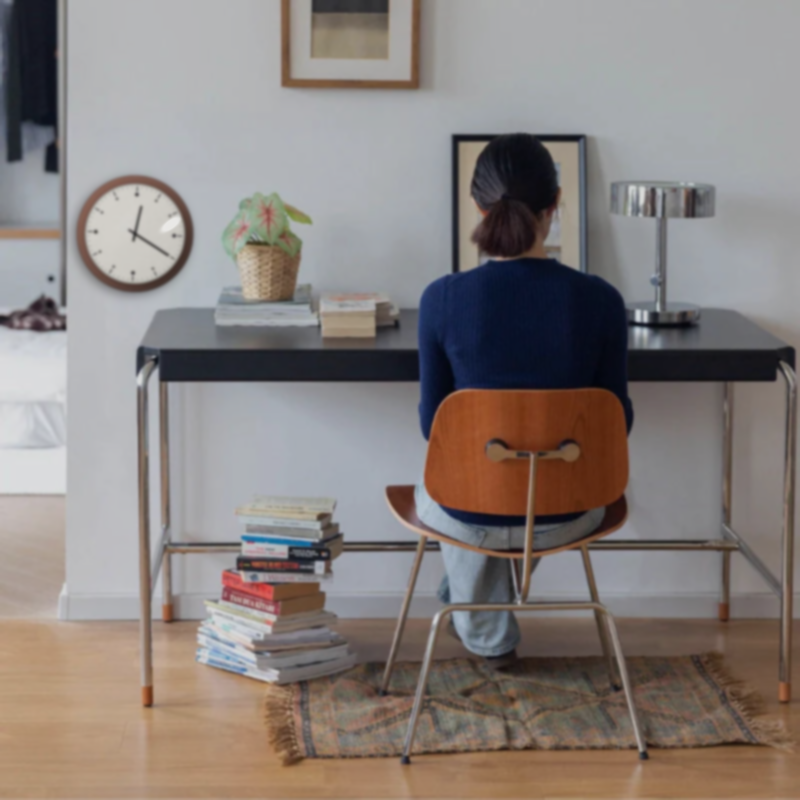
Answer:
12h20
